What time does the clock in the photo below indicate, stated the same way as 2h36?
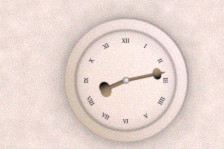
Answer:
8h13
